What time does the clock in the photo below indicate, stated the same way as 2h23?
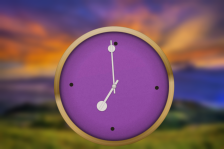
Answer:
6h59
